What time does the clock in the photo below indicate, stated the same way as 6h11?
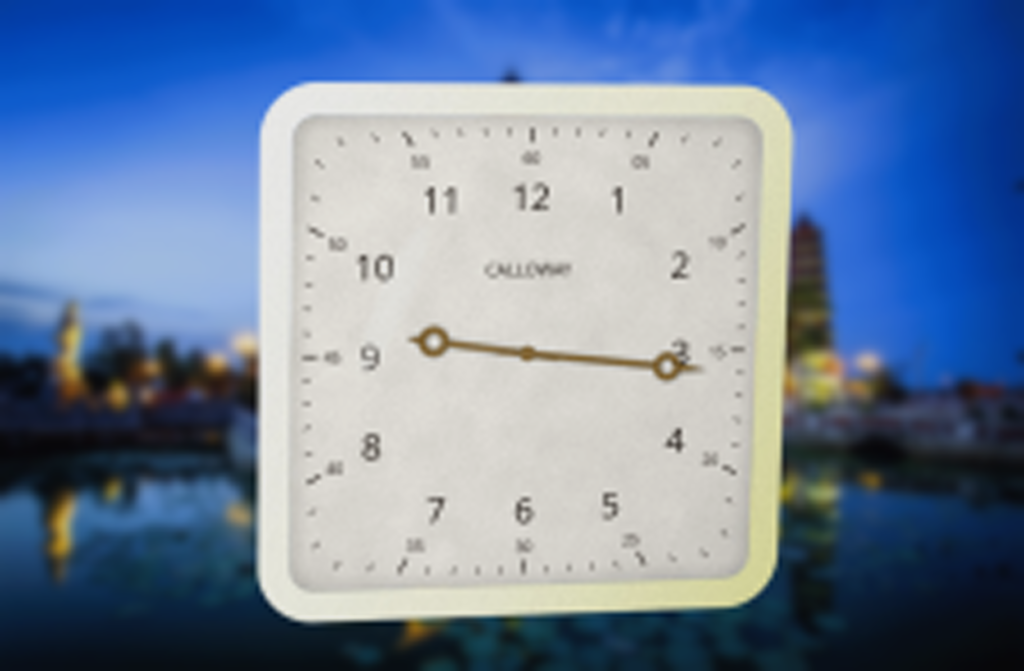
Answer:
9h16
